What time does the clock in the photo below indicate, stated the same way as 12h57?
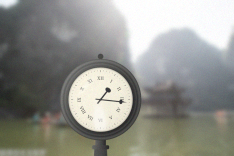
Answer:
1h16
